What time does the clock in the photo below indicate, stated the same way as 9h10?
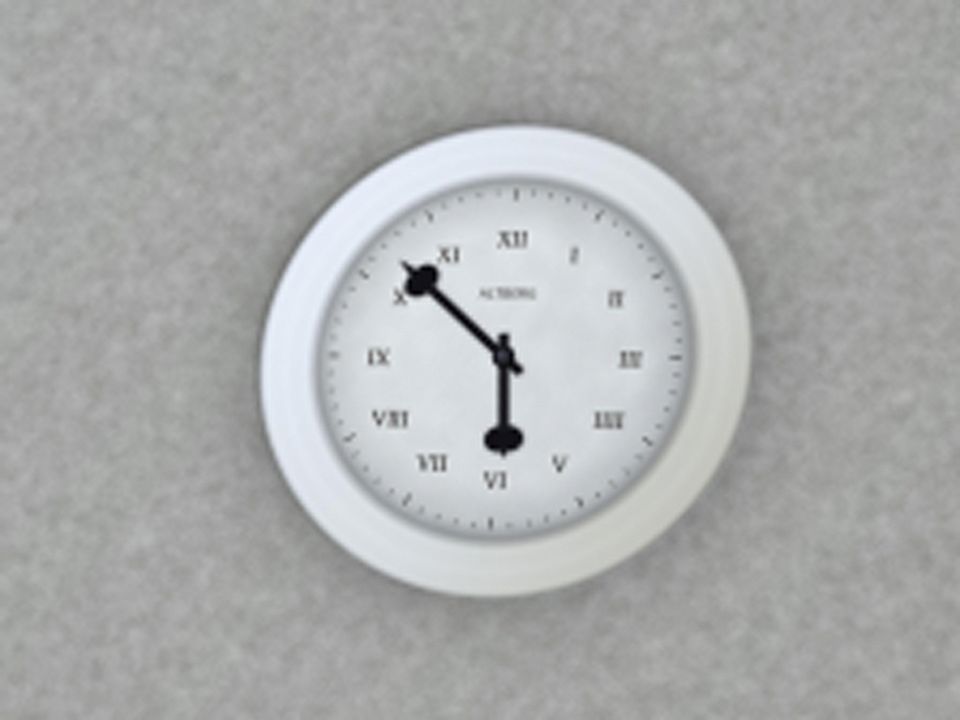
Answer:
5h52
